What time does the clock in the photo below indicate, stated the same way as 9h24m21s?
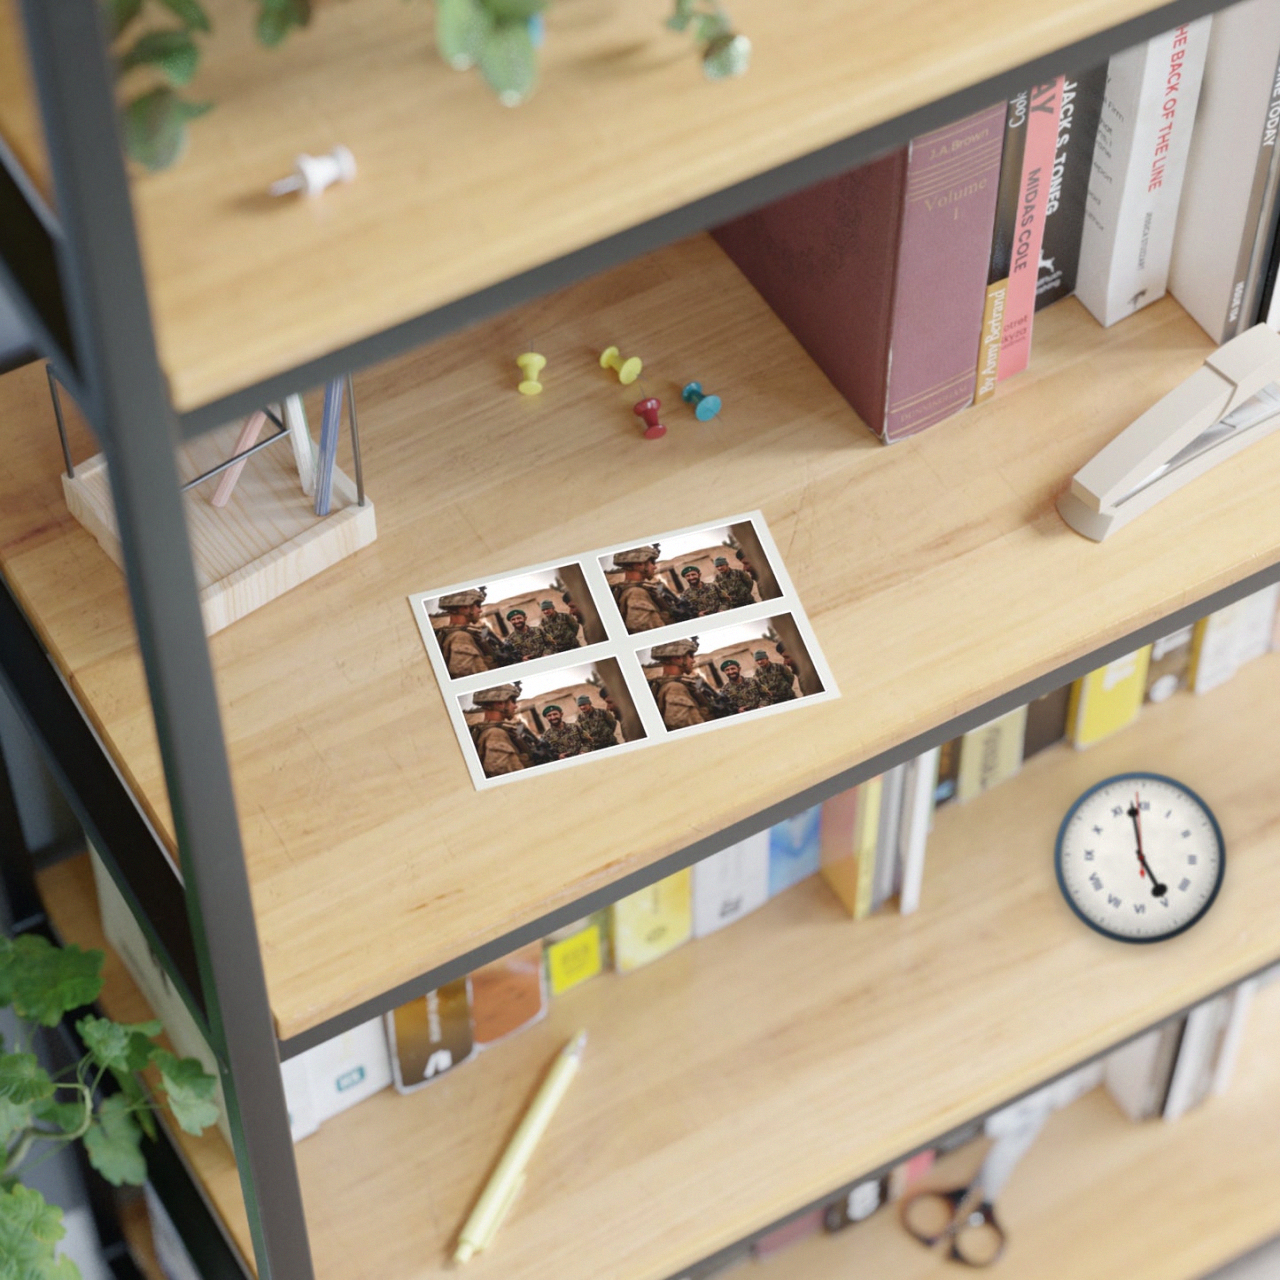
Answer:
4h57m59s
